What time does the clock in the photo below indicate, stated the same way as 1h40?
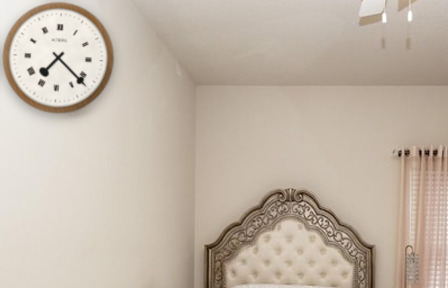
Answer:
7h22
